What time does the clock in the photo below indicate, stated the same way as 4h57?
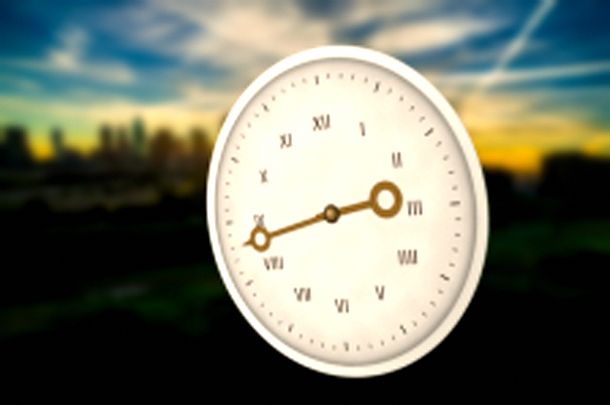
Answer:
2h43
